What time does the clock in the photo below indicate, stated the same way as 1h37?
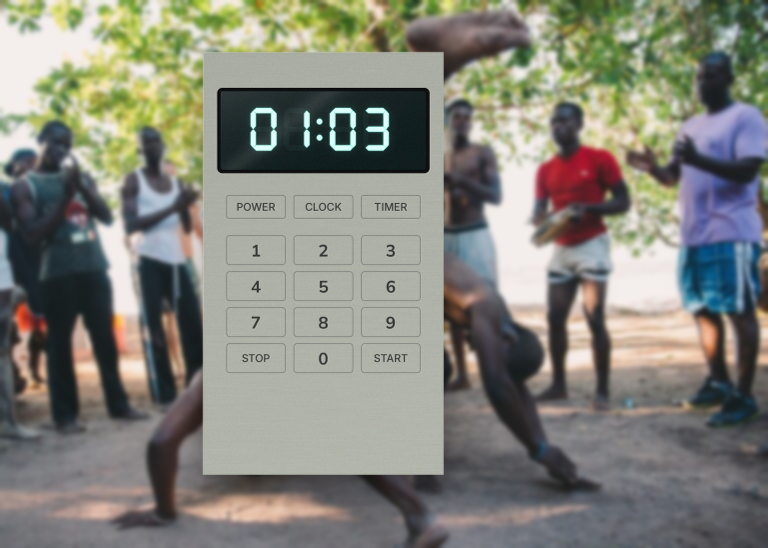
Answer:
1h03
